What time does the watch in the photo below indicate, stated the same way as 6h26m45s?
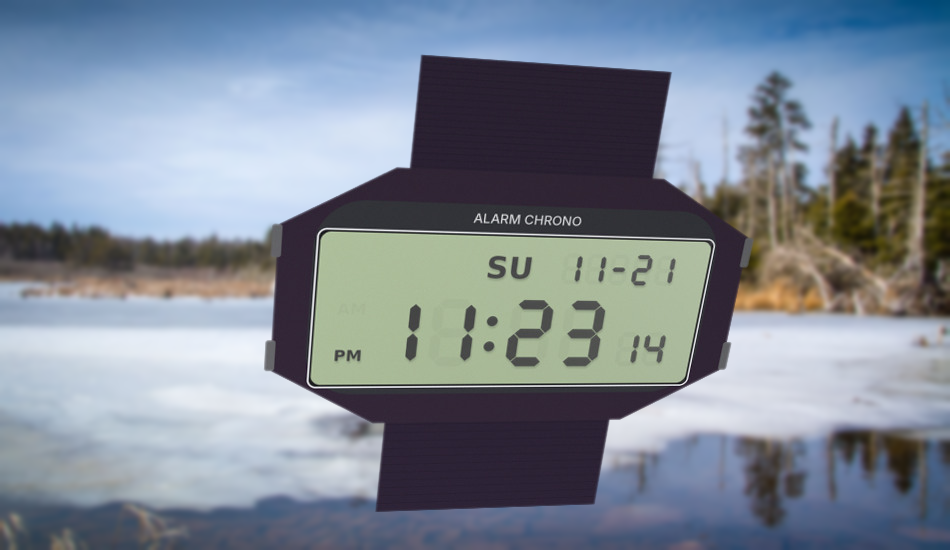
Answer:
11h23m14s
